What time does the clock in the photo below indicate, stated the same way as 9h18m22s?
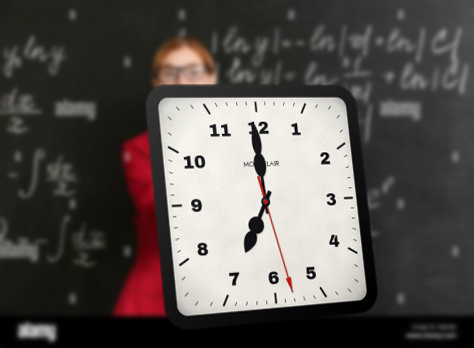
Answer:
6h59m28s
